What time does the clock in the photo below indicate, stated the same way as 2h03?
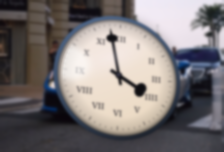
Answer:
3h58
